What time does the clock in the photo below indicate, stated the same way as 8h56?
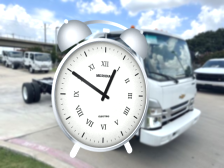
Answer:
12h50
